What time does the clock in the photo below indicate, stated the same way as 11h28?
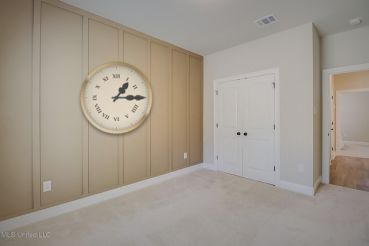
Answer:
1h15
